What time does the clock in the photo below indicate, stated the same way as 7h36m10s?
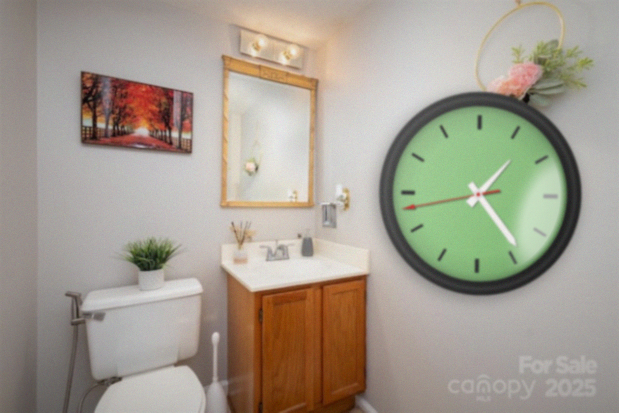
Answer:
1h23m43s
